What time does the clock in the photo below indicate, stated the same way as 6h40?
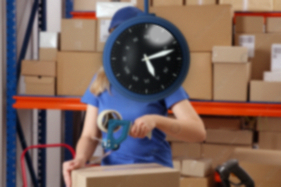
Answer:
5h12
